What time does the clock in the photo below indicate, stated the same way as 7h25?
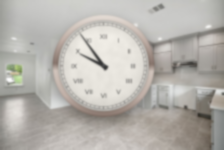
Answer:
9h54
